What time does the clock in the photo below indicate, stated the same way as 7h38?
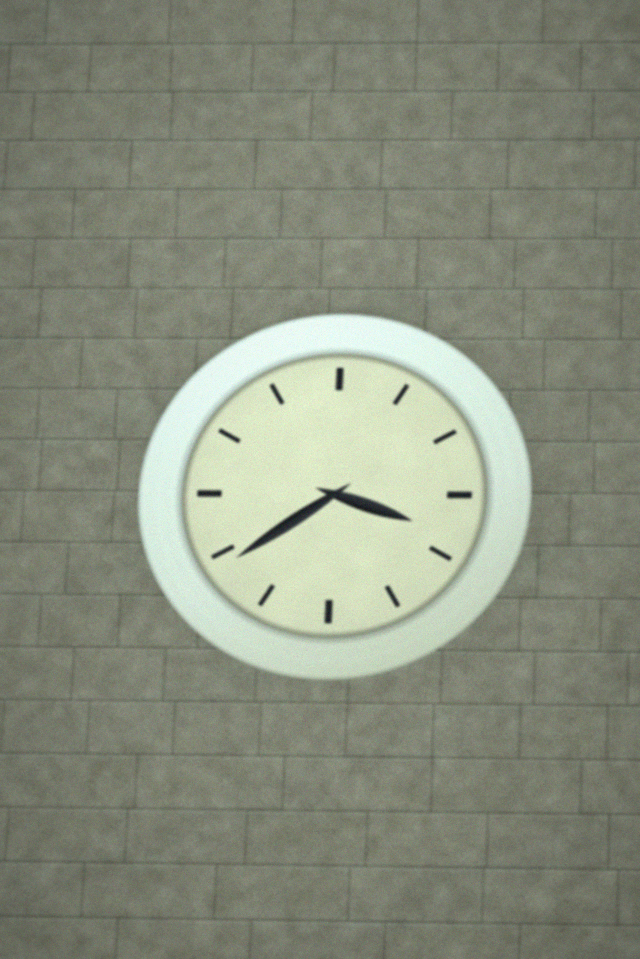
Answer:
3h39
